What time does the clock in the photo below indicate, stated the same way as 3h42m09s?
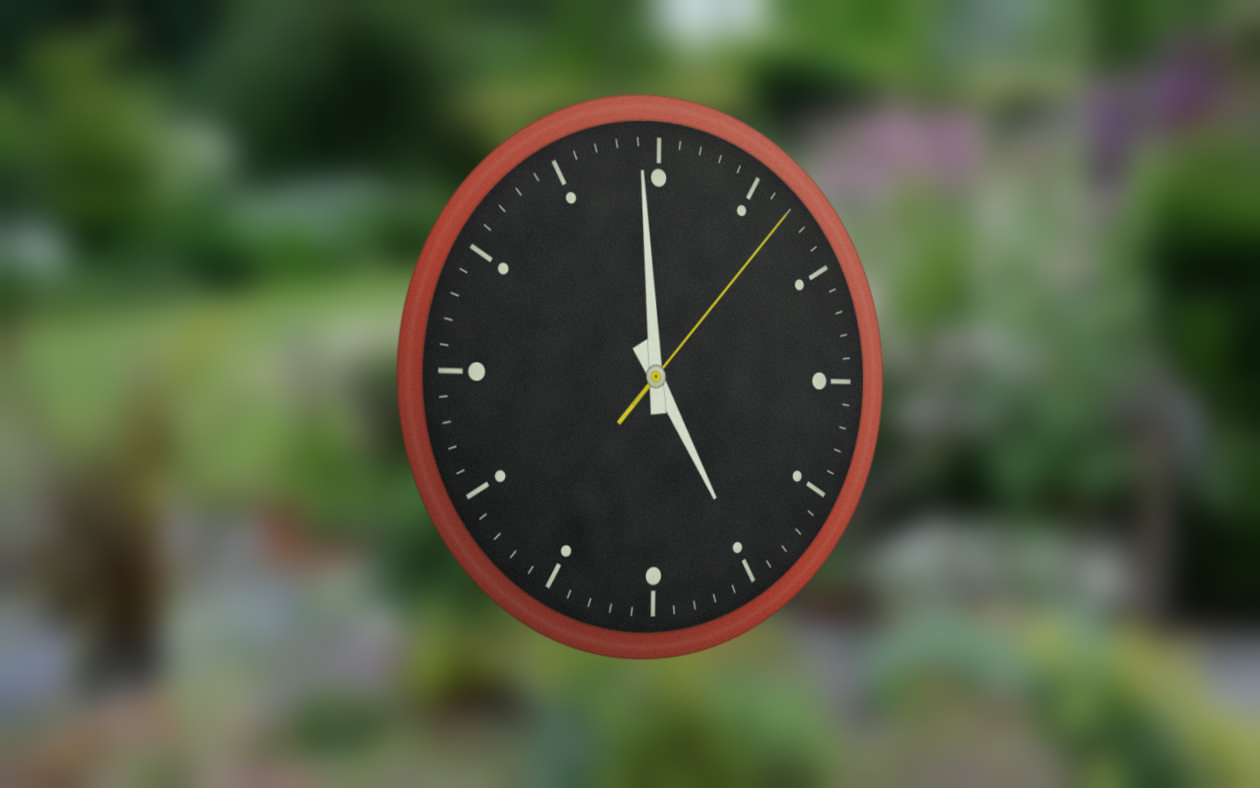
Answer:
4h59m07s
